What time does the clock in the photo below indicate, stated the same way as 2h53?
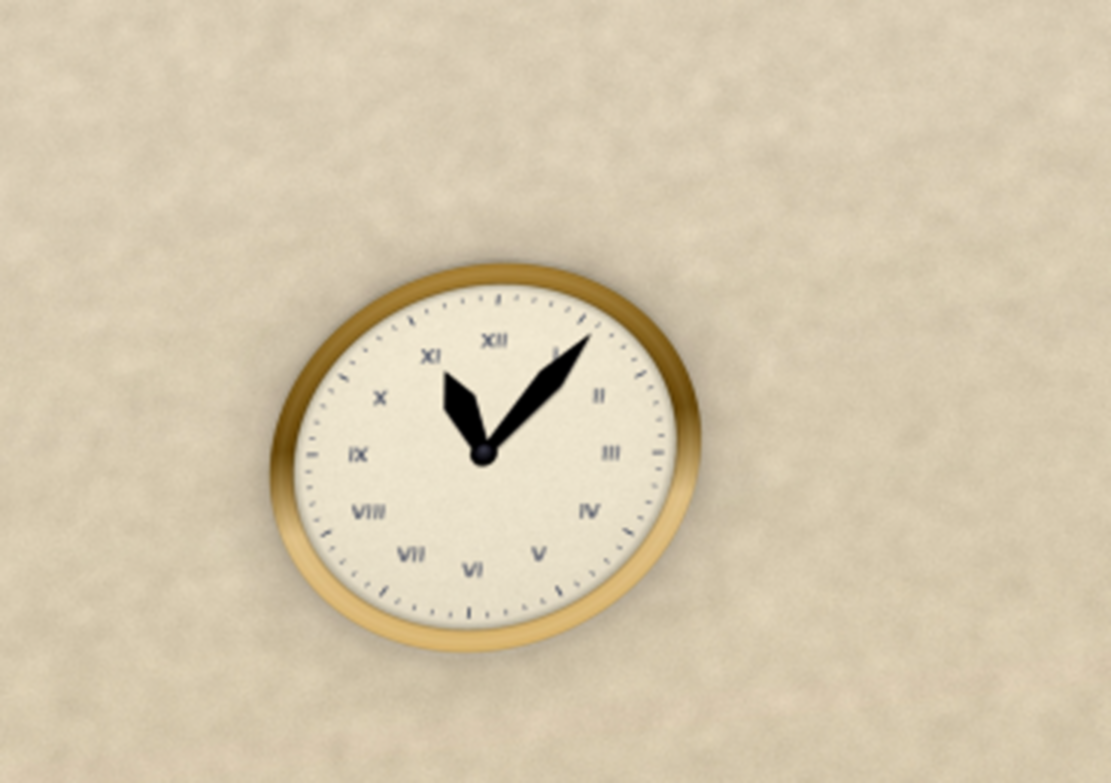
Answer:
11h06
